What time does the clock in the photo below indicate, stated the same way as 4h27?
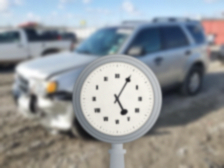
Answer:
5h05
